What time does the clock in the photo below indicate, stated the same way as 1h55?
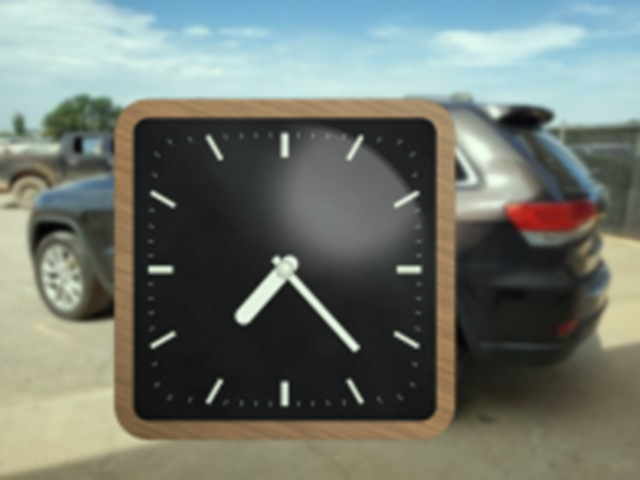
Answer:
7h23
